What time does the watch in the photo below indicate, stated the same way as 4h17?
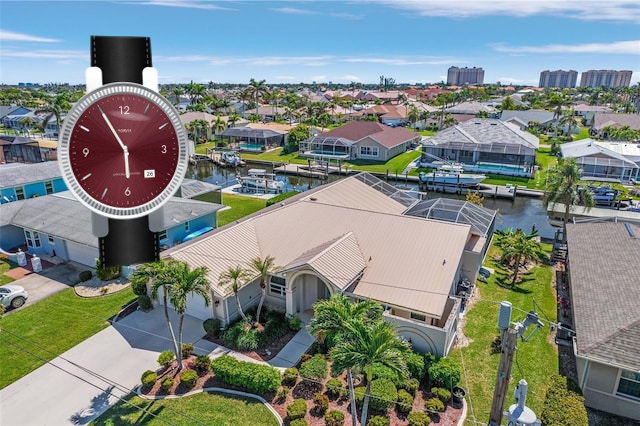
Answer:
5h55
